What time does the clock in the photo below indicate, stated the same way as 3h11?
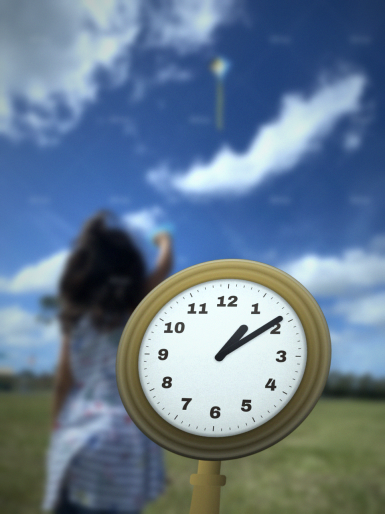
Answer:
1h09
